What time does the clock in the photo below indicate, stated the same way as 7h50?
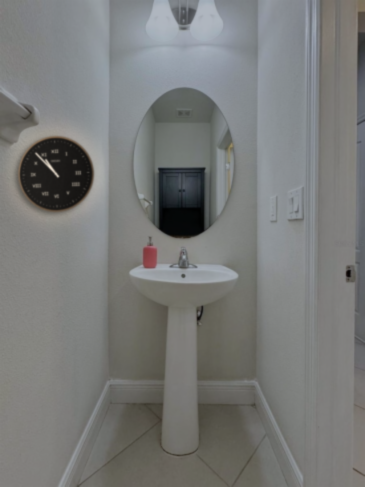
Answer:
10h53
